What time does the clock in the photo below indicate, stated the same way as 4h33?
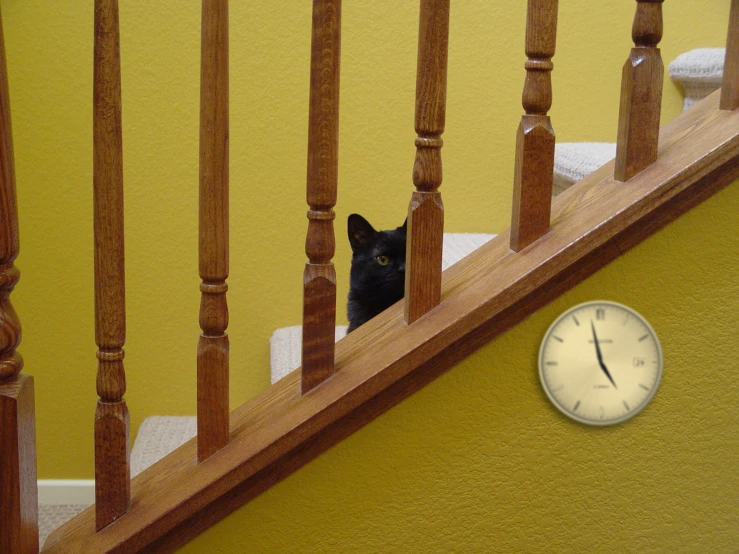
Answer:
4h58
